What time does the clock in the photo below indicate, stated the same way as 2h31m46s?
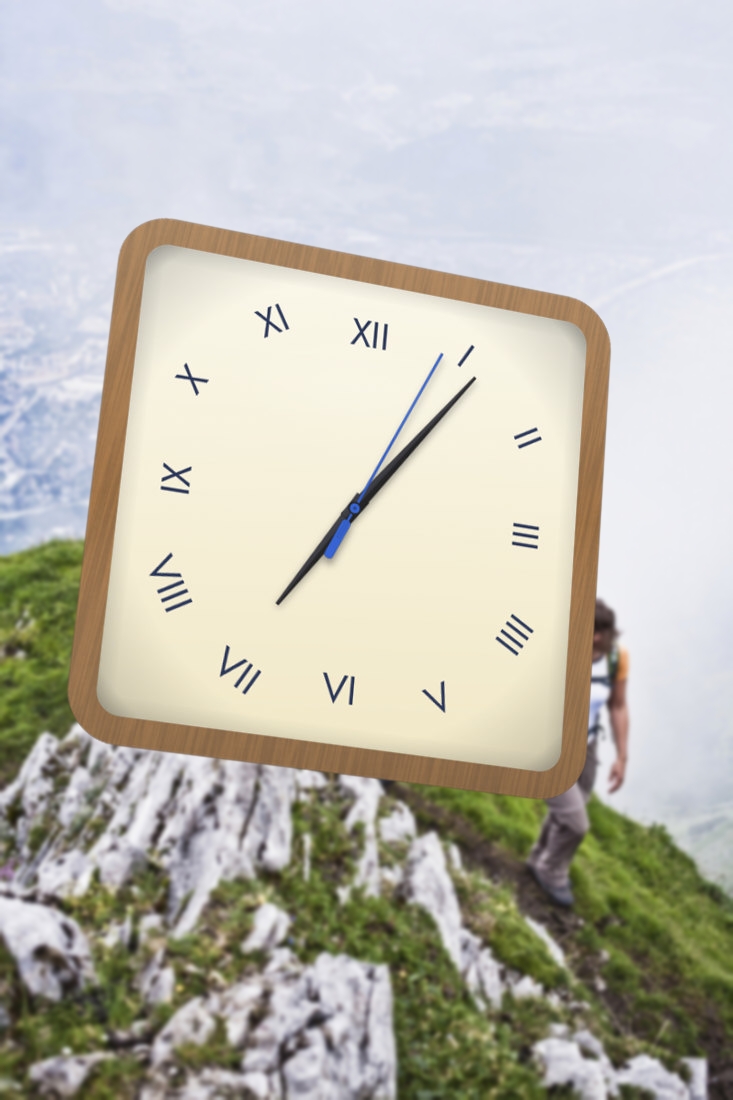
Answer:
7h06m04s
